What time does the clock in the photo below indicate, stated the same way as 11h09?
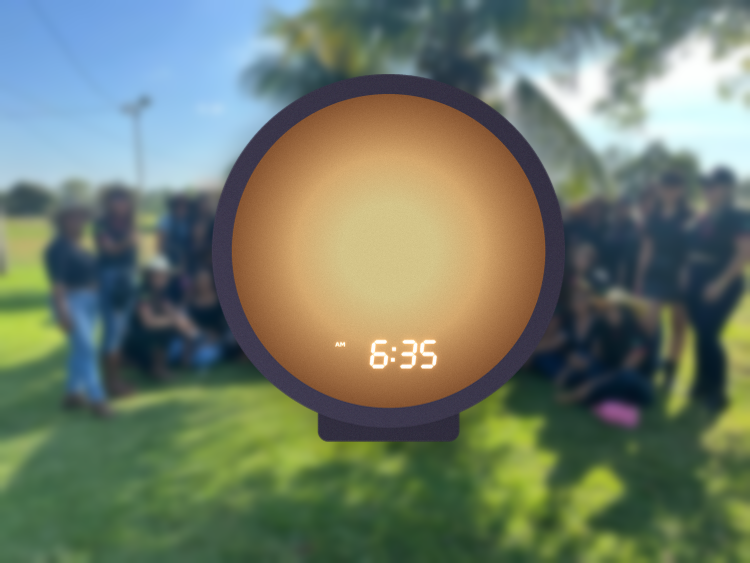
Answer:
6h35
